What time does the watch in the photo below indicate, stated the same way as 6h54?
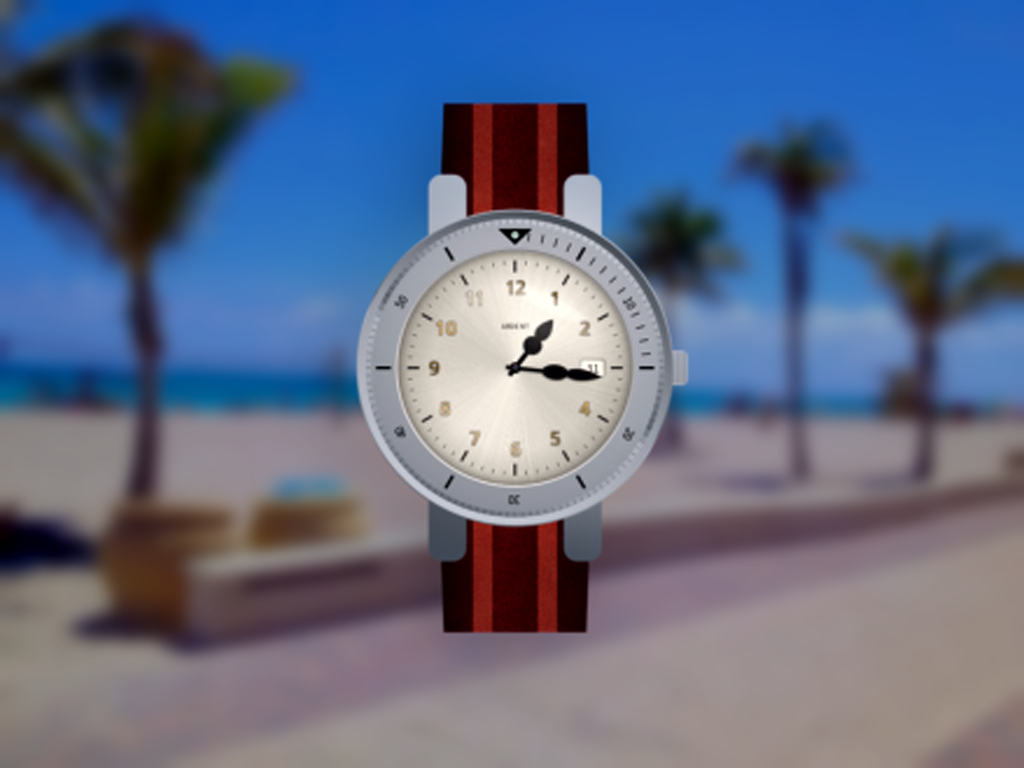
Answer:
1h16
